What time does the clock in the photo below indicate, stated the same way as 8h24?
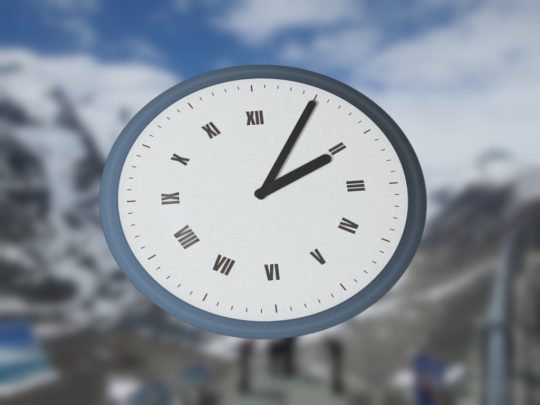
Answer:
2h05
